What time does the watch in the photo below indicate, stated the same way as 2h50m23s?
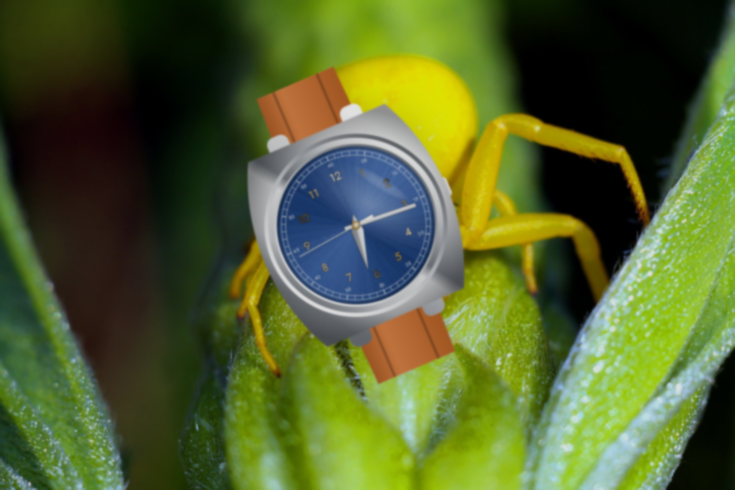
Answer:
6h15m44s
